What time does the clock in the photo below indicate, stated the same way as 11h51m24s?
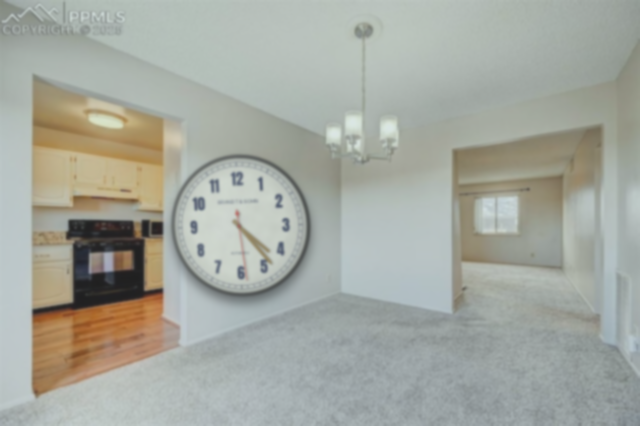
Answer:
4h23m29s
